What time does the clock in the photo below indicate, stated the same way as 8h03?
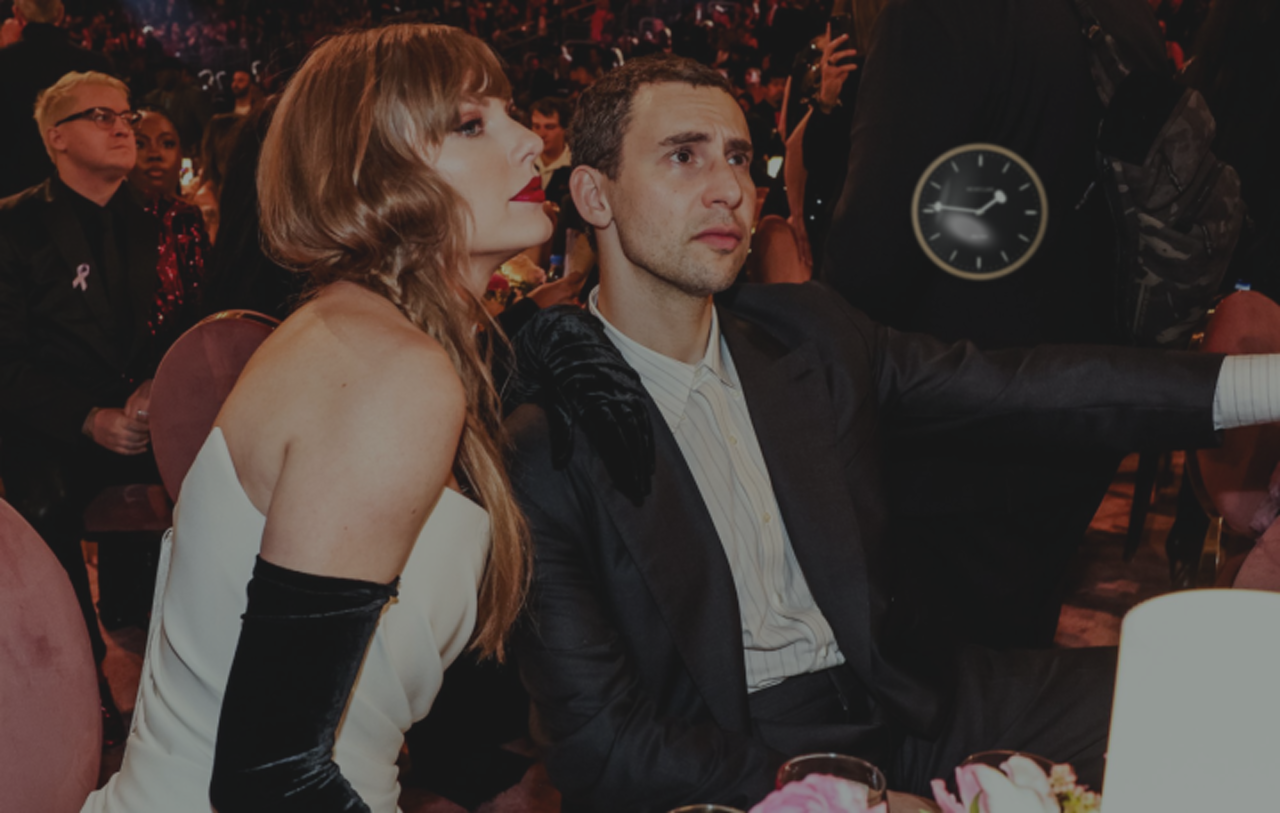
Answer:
1h46
